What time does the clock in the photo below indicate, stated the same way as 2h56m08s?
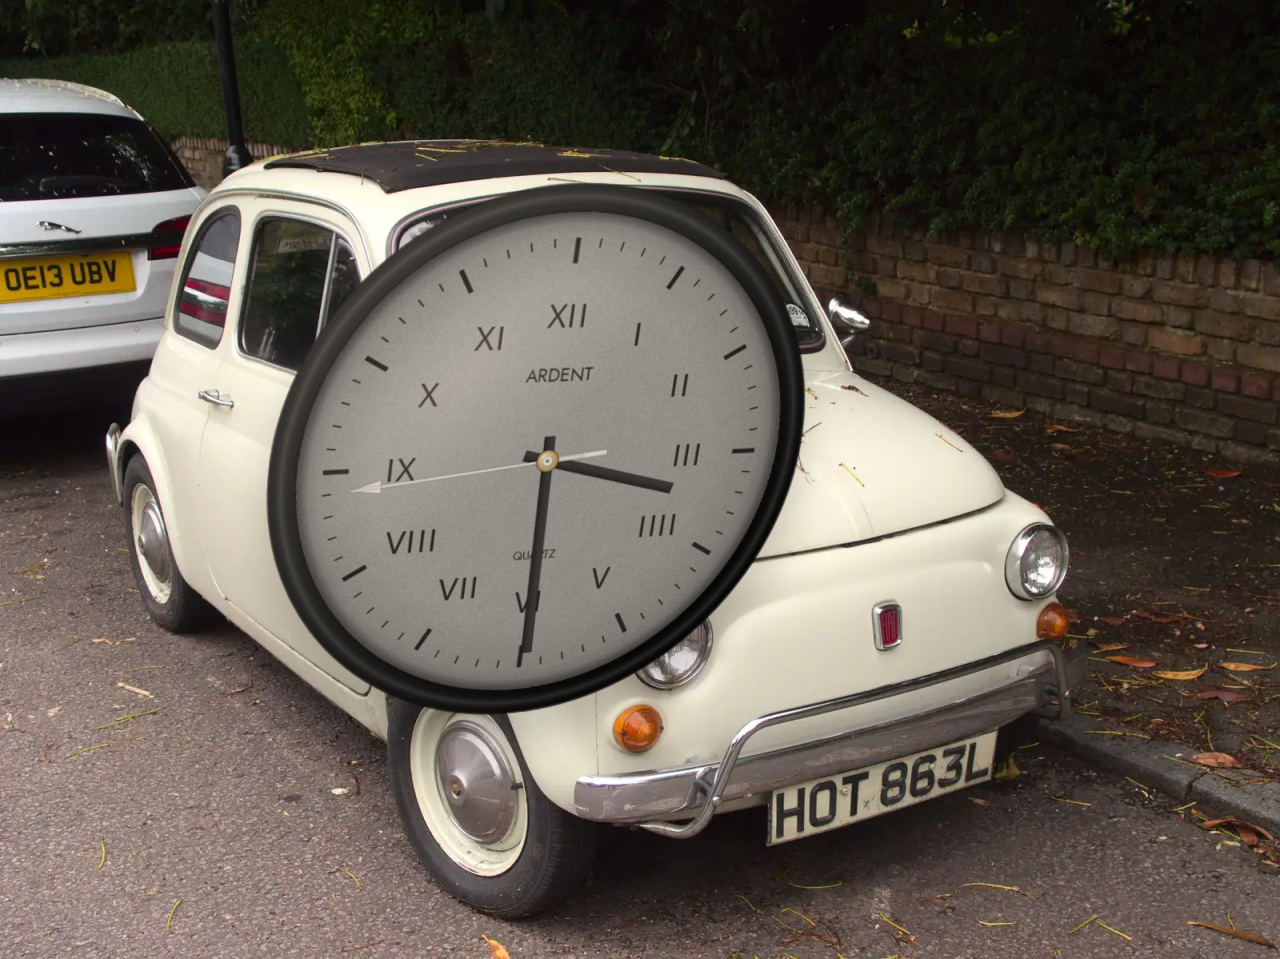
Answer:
3h29m44s
